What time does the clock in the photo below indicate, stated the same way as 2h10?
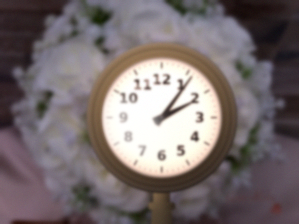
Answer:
2h06
